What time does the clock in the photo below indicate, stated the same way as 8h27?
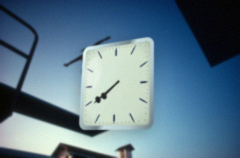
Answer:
7h39
